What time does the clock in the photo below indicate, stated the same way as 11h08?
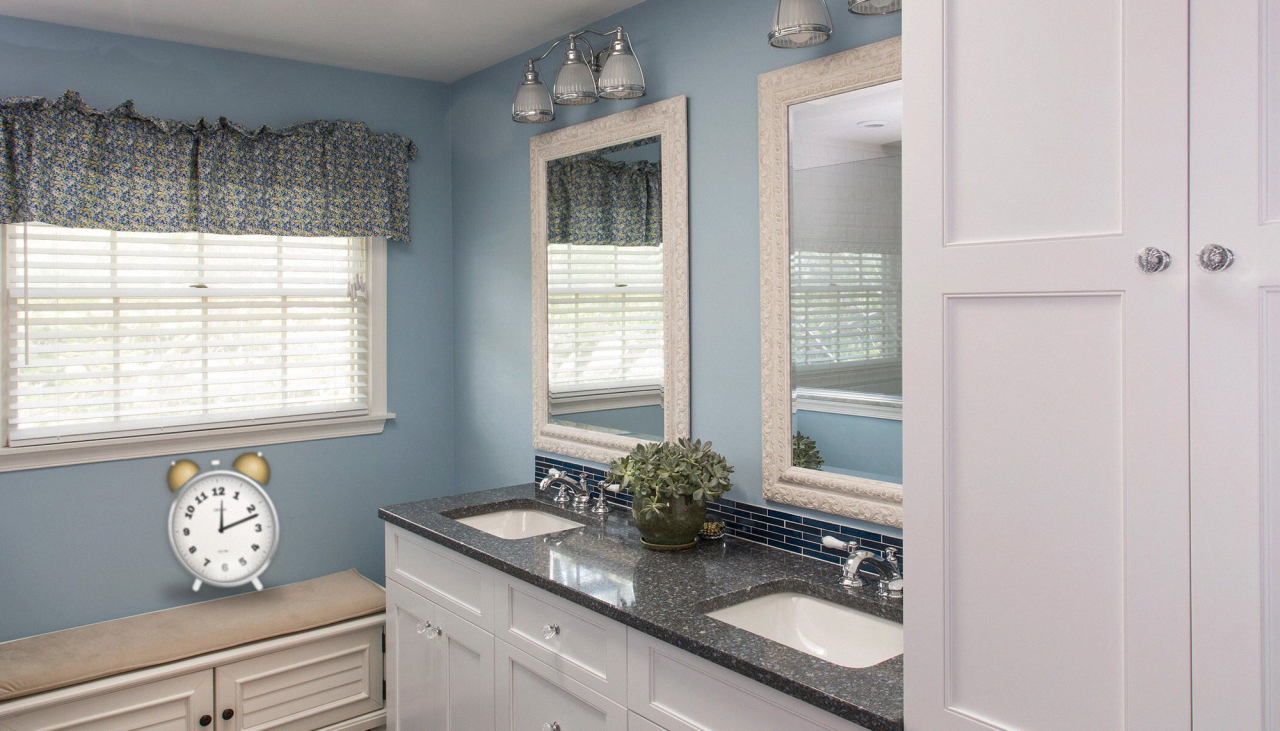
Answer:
12h12
